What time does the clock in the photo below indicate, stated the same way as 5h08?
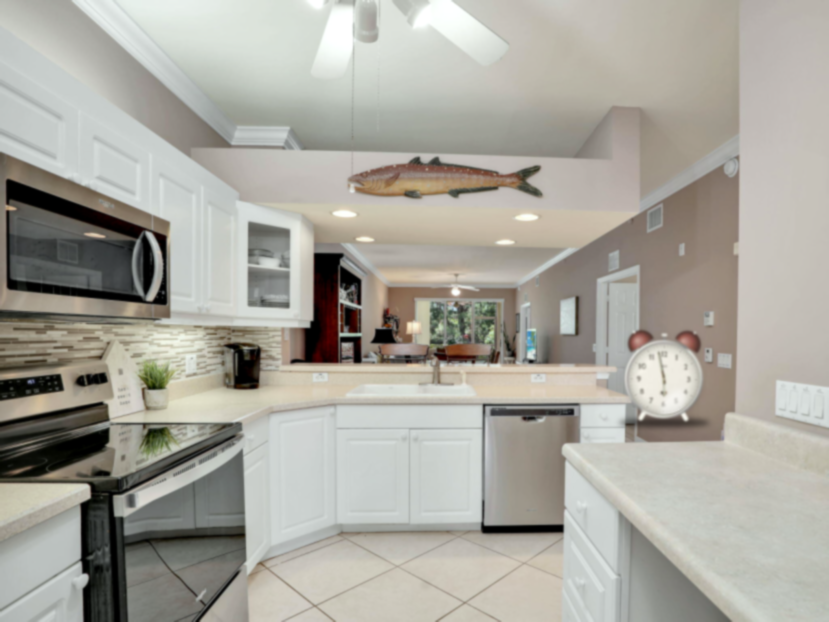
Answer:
5h58
